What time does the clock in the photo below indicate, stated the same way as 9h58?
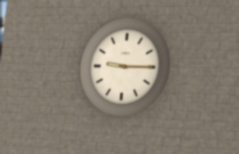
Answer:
9h15
